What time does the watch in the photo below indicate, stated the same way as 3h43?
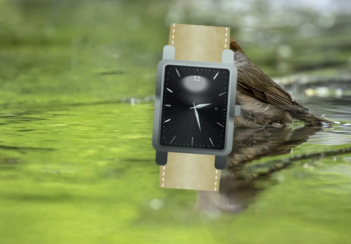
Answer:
2h27
